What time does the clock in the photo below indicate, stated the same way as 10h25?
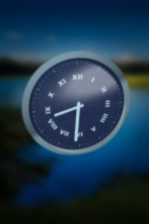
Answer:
8h31
